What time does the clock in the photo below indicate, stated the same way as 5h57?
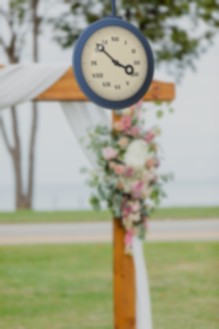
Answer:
3h52
